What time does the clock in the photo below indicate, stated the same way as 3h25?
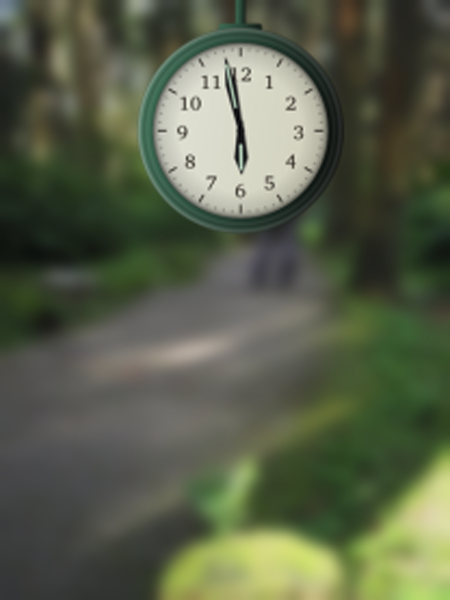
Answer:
5h58
